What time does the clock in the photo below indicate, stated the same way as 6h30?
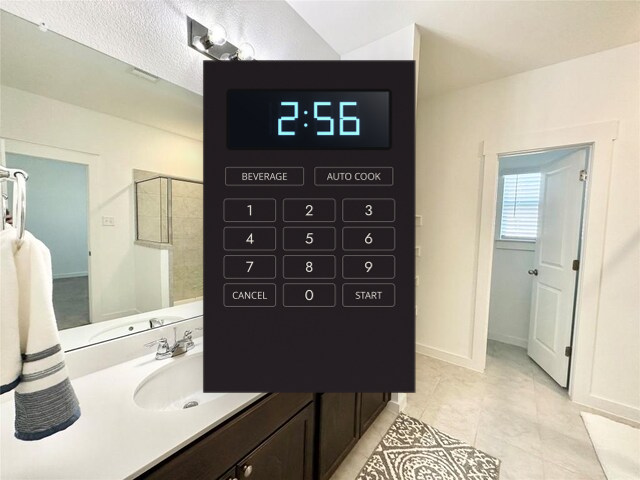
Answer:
2h56
